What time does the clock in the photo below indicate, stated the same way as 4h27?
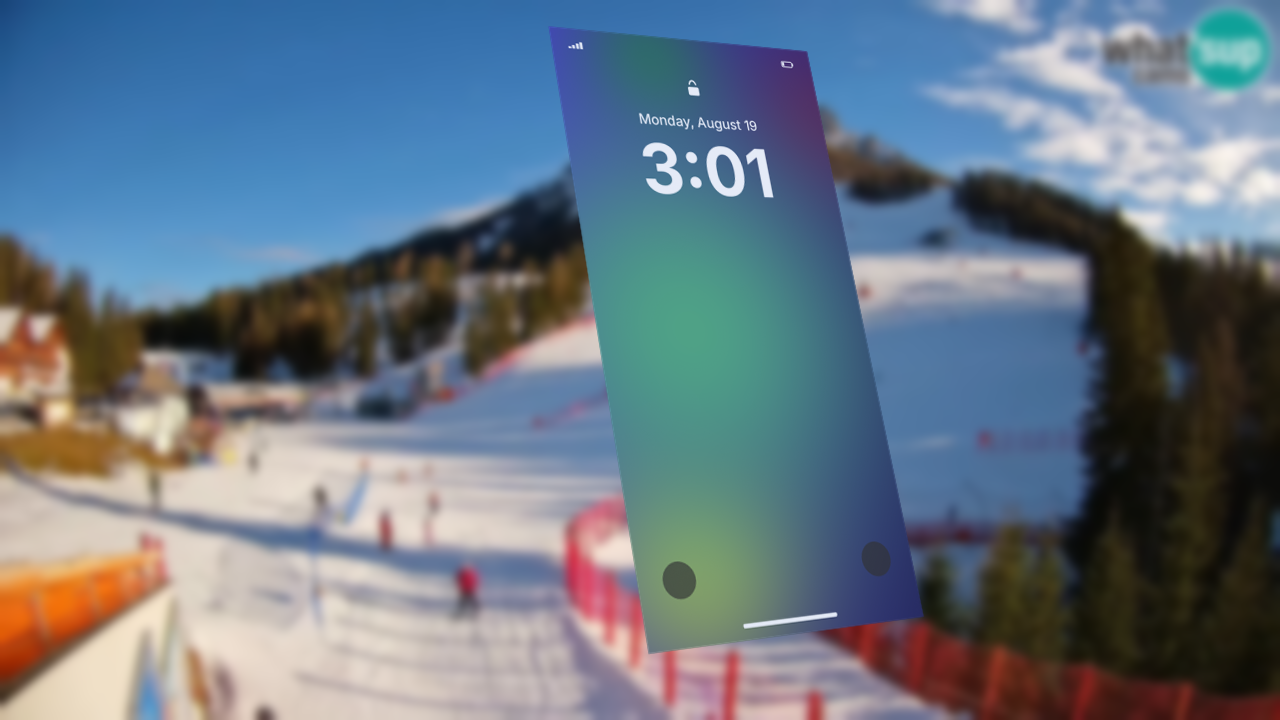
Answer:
3h01
